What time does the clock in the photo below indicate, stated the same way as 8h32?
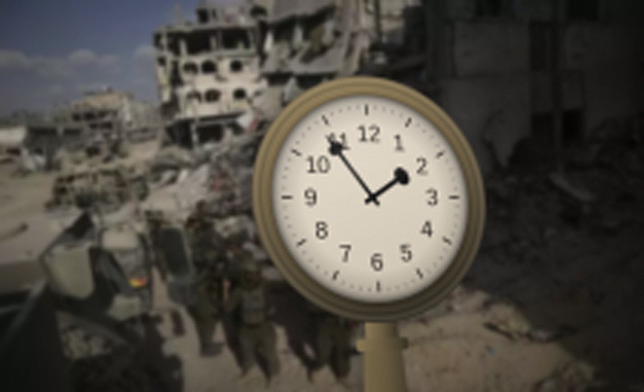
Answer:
1h54
